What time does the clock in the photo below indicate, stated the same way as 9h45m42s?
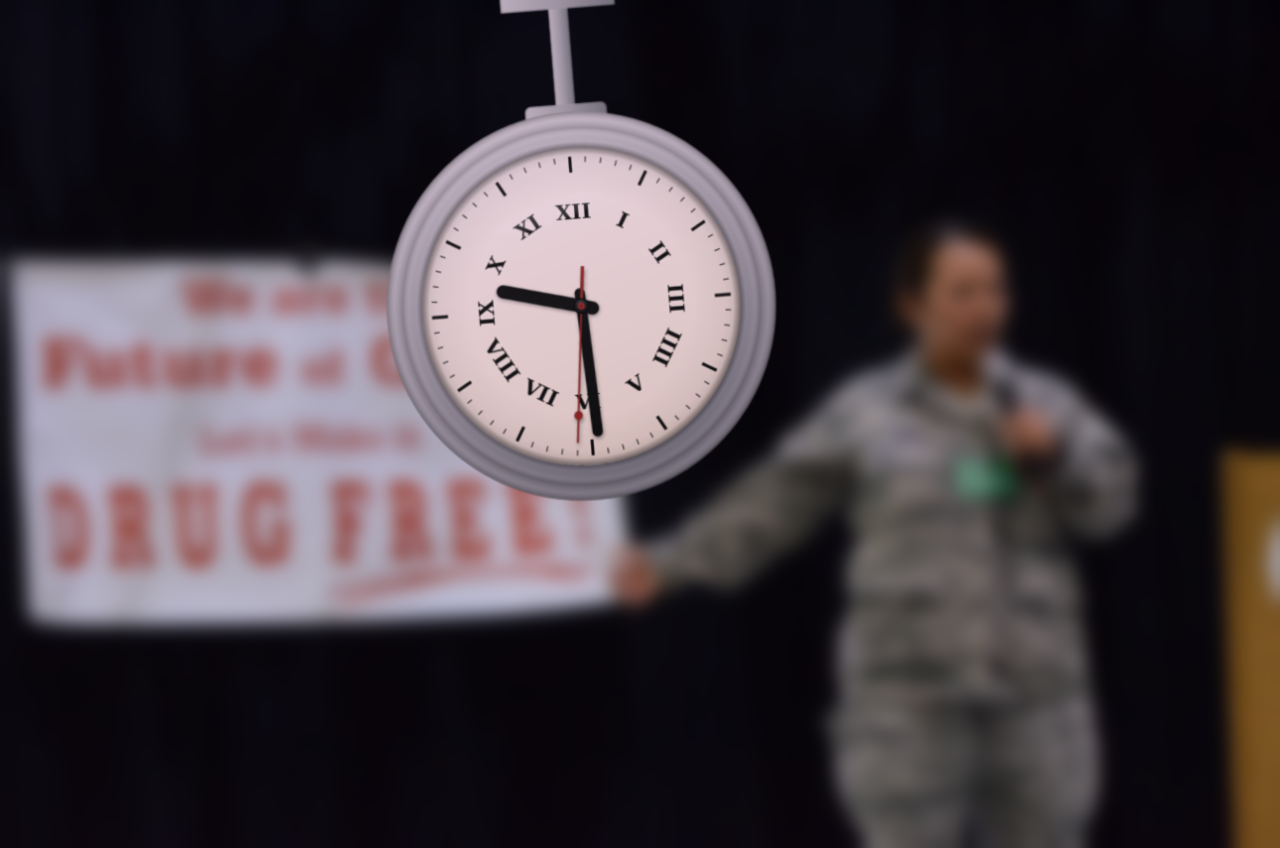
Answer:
9h29m31s
